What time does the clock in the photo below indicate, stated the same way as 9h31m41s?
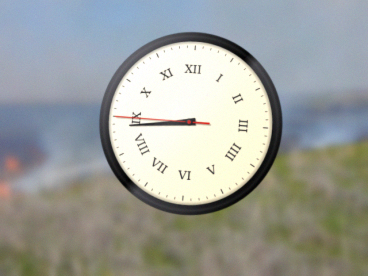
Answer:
8h43m45s
